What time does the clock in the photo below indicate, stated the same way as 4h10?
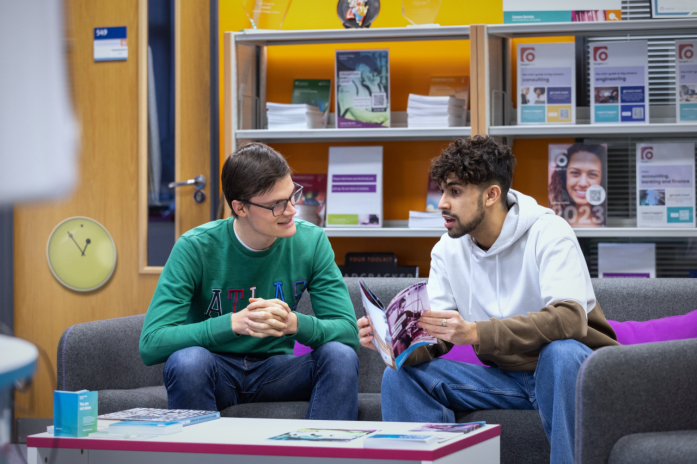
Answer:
12h54
